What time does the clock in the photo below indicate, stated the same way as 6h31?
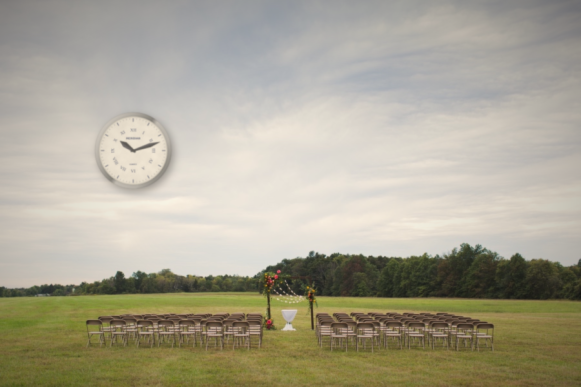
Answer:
10h12
